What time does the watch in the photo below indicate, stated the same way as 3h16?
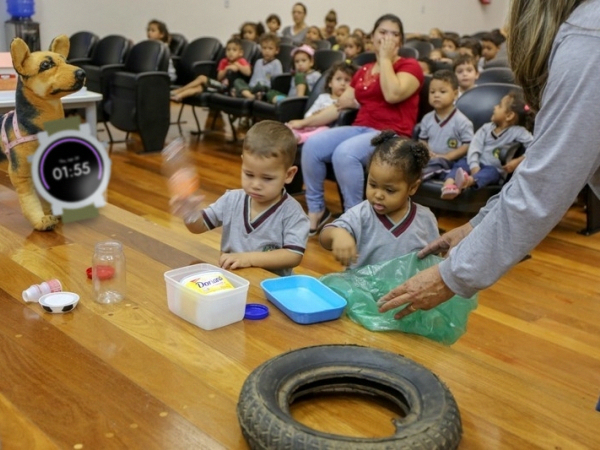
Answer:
1h55
